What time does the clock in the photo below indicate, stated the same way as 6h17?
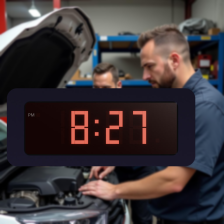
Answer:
8h27
